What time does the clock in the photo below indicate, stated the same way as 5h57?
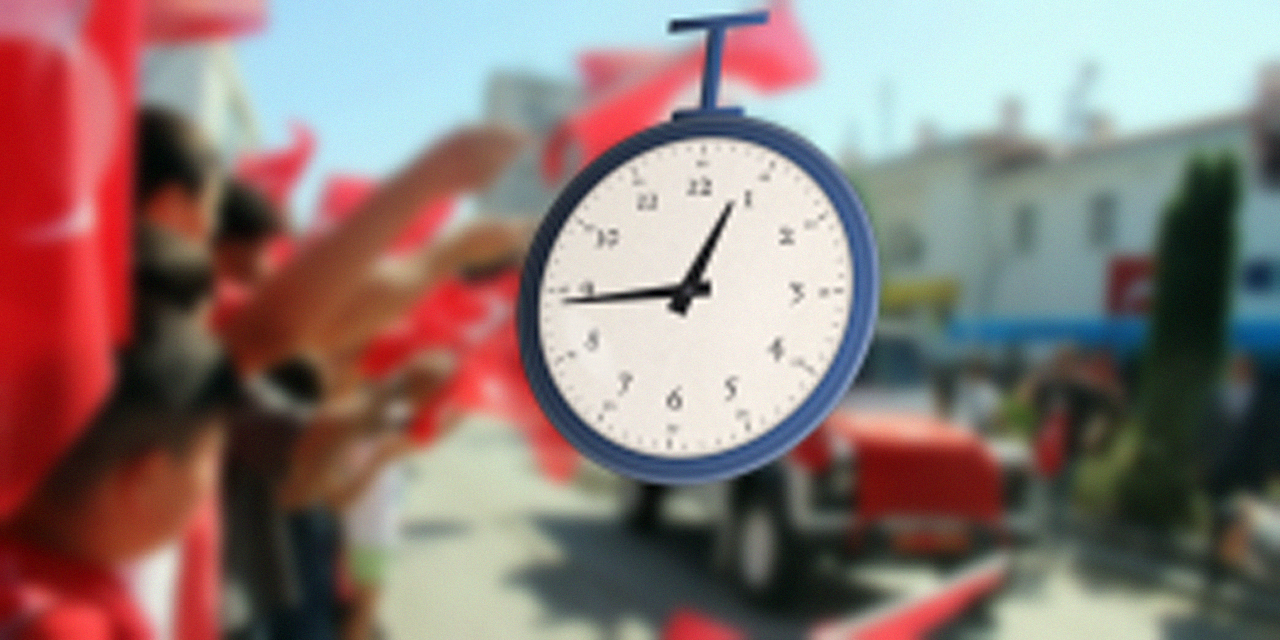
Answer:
12h44
